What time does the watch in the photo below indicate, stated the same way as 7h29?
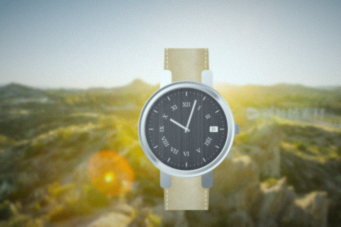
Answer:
10h03
